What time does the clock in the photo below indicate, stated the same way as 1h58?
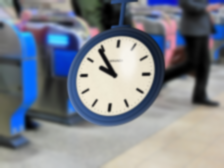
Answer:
9h54
